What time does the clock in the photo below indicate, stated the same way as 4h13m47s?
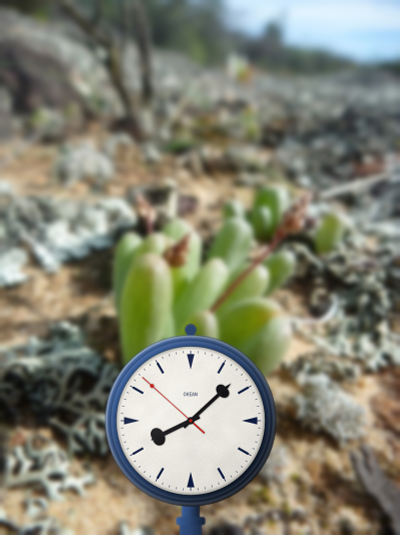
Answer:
8h07m52s
